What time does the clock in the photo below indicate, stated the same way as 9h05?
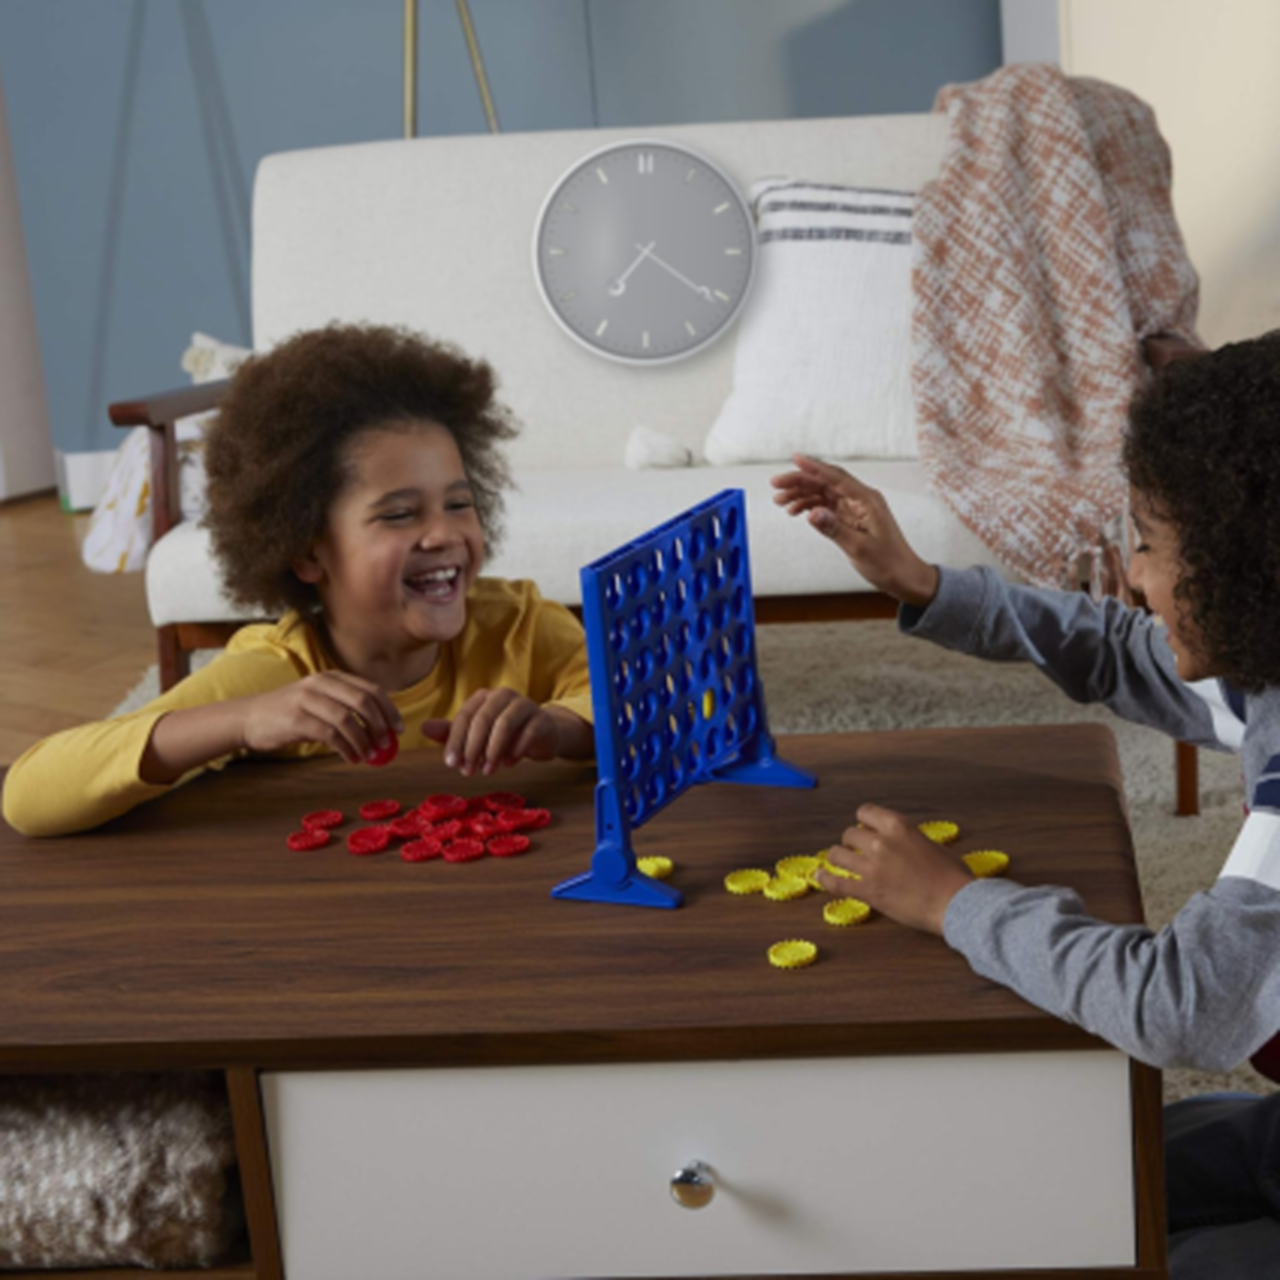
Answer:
7h21
